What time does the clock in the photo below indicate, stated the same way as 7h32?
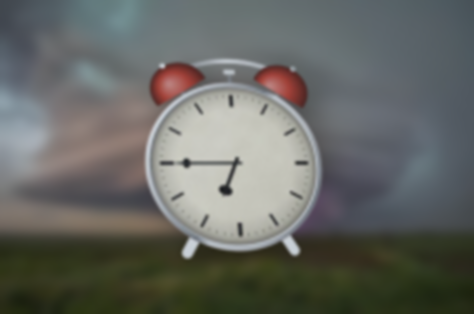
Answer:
6h45
